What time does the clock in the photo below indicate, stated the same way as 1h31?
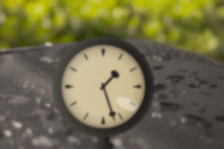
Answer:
1h27
